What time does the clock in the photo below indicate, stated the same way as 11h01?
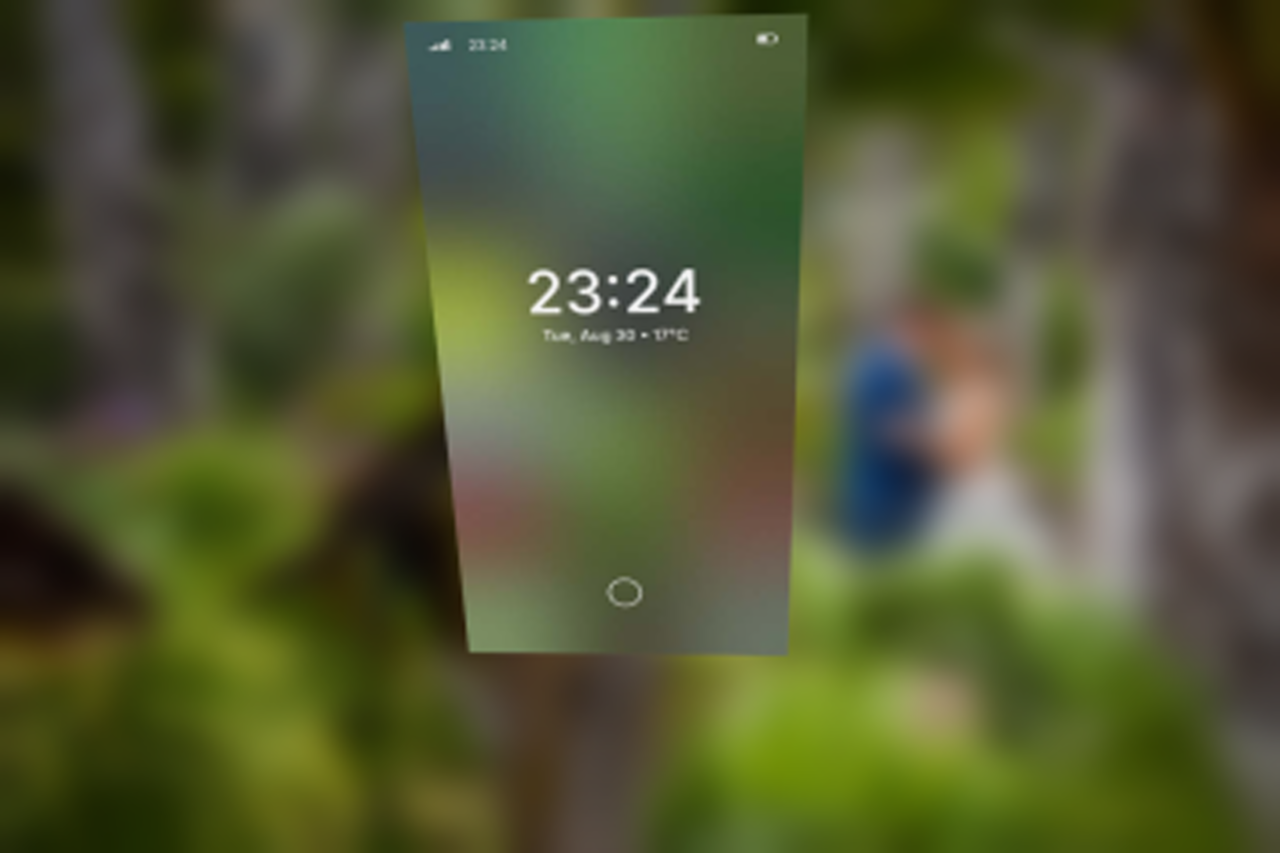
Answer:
23h24
